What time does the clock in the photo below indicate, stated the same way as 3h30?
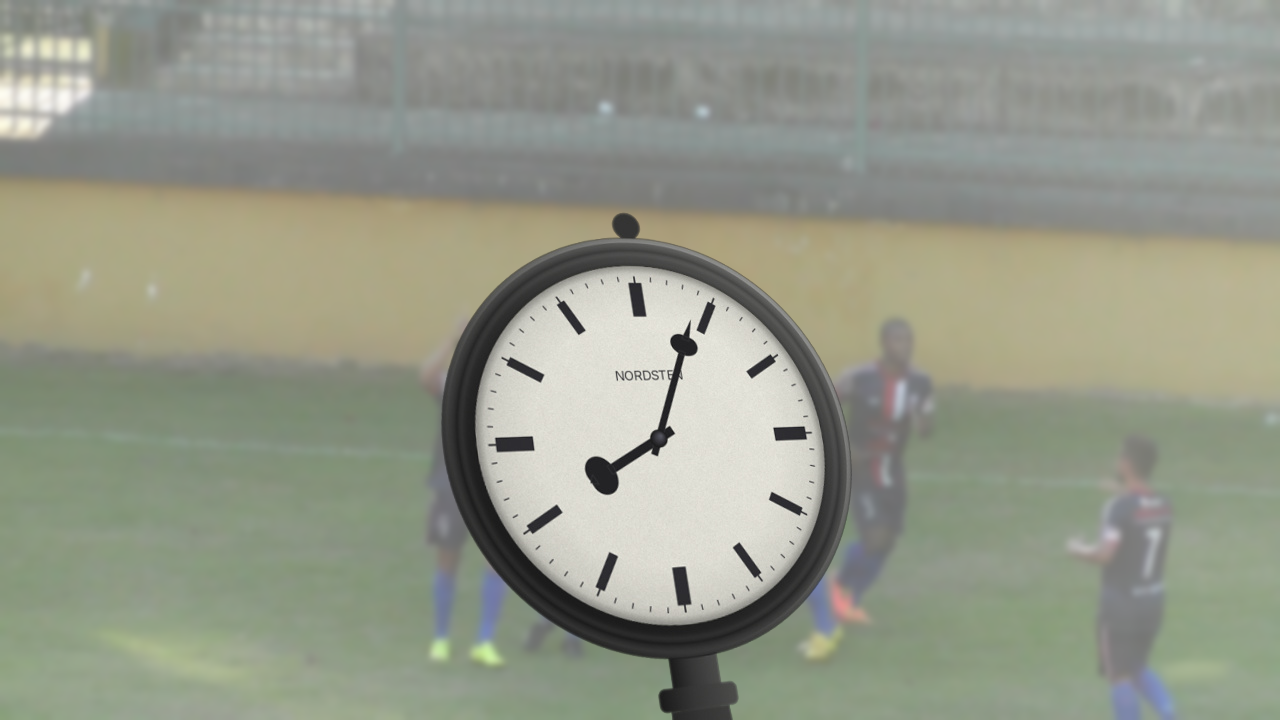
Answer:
8h04
